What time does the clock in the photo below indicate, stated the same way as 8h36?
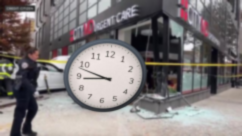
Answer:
8h48
